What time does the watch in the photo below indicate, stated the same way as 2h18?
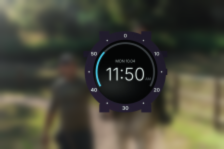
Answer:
11h50
